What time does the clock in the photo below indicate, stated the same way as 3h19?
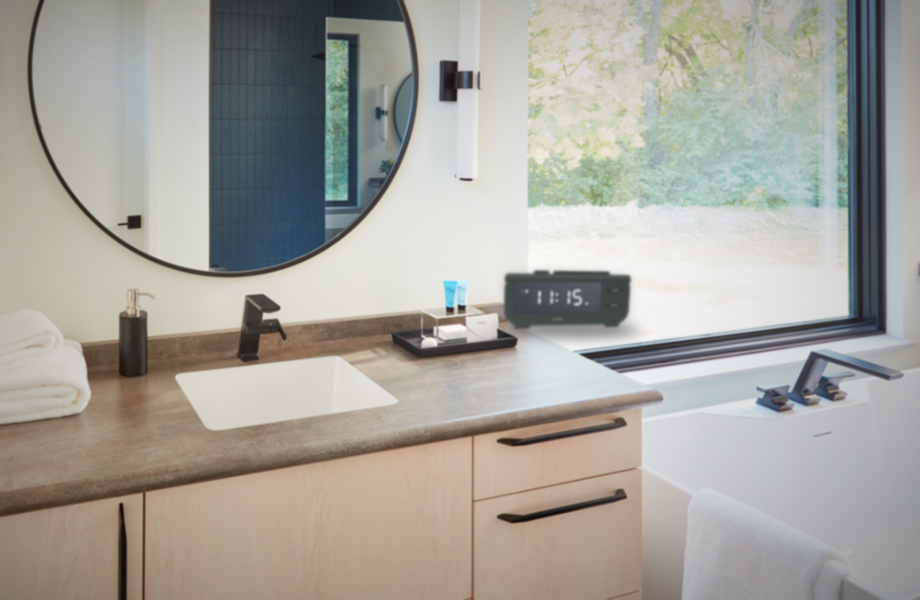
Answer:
11h15
